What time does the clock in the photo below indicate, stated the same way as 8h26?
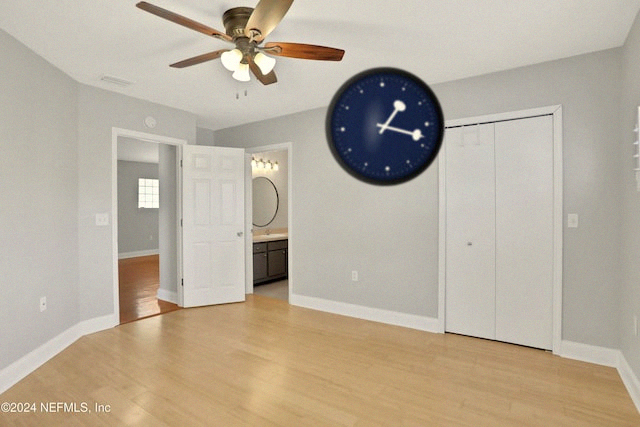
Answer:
1h18
